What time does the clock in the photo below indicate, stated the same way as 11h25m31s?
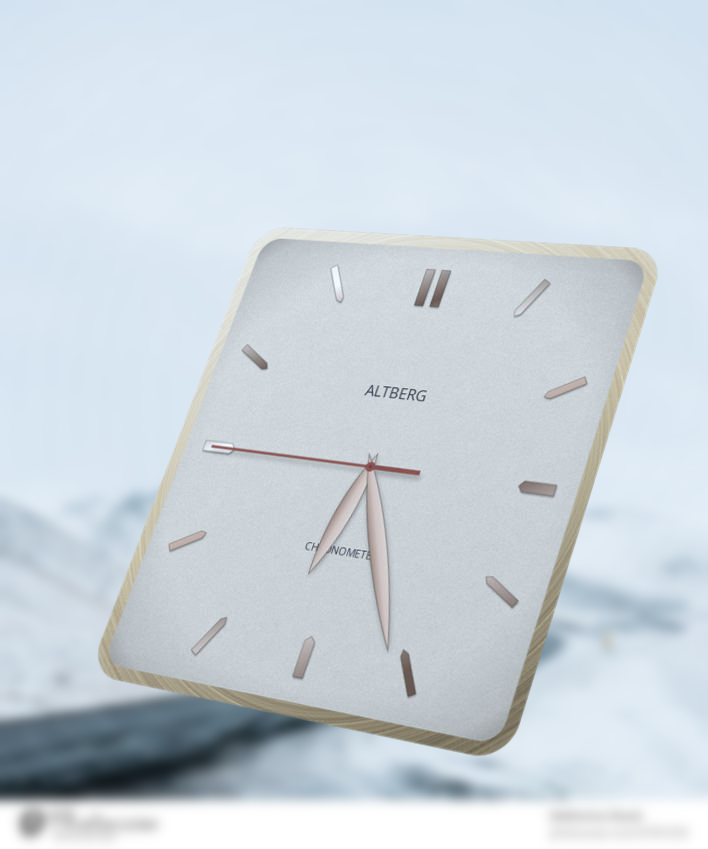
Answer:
6h25m45s
